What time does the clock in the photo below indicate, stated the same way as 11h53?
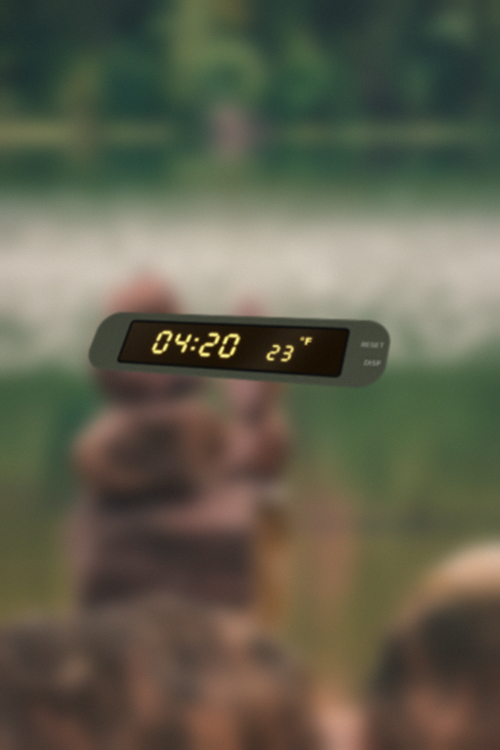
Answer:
4h20
